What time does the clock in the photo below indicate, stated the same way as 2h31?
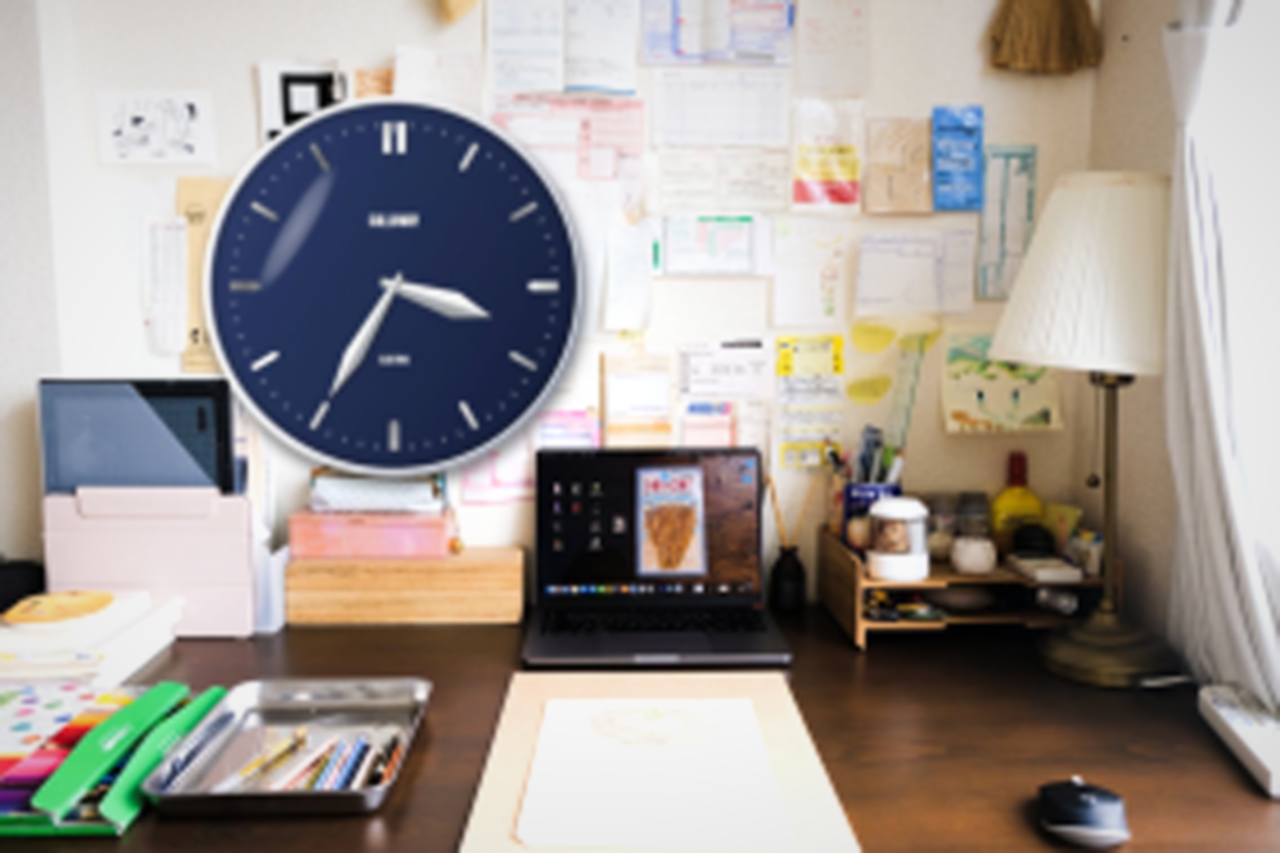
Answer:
3h35
